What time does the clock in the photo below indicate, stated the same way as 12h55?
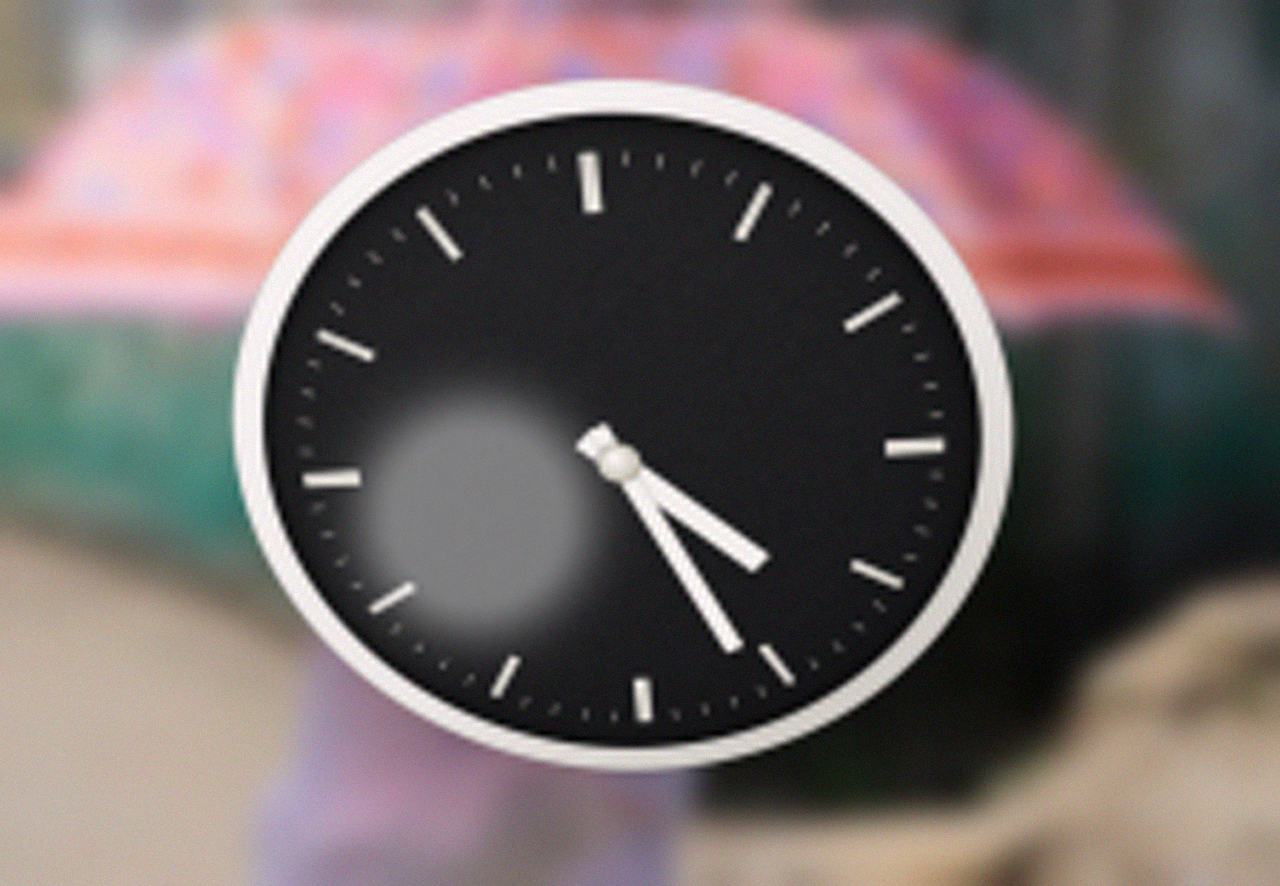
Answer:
4h26
